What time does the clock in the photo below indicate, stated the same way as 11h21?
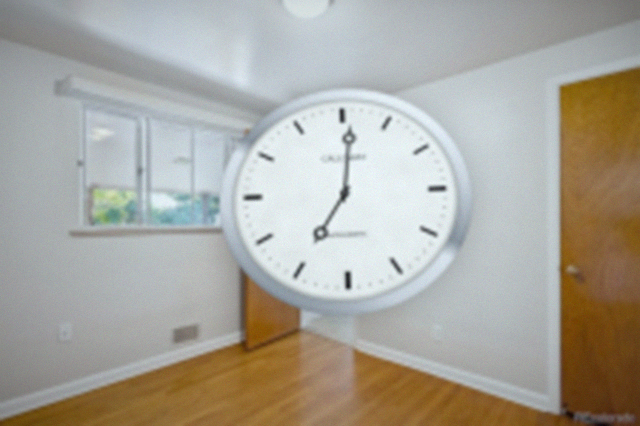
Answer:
7h01
